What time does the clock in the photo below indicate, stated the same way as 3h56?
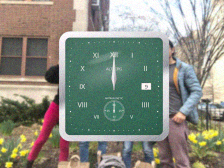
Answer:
12h00
